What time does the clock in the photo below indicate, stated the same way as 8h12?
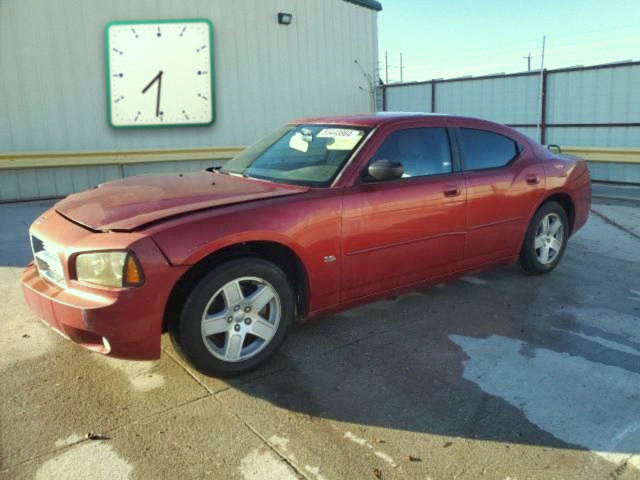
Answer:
7h31
